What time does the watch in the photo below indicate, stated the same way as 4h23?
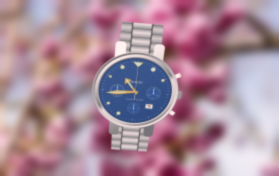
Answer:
10h44
